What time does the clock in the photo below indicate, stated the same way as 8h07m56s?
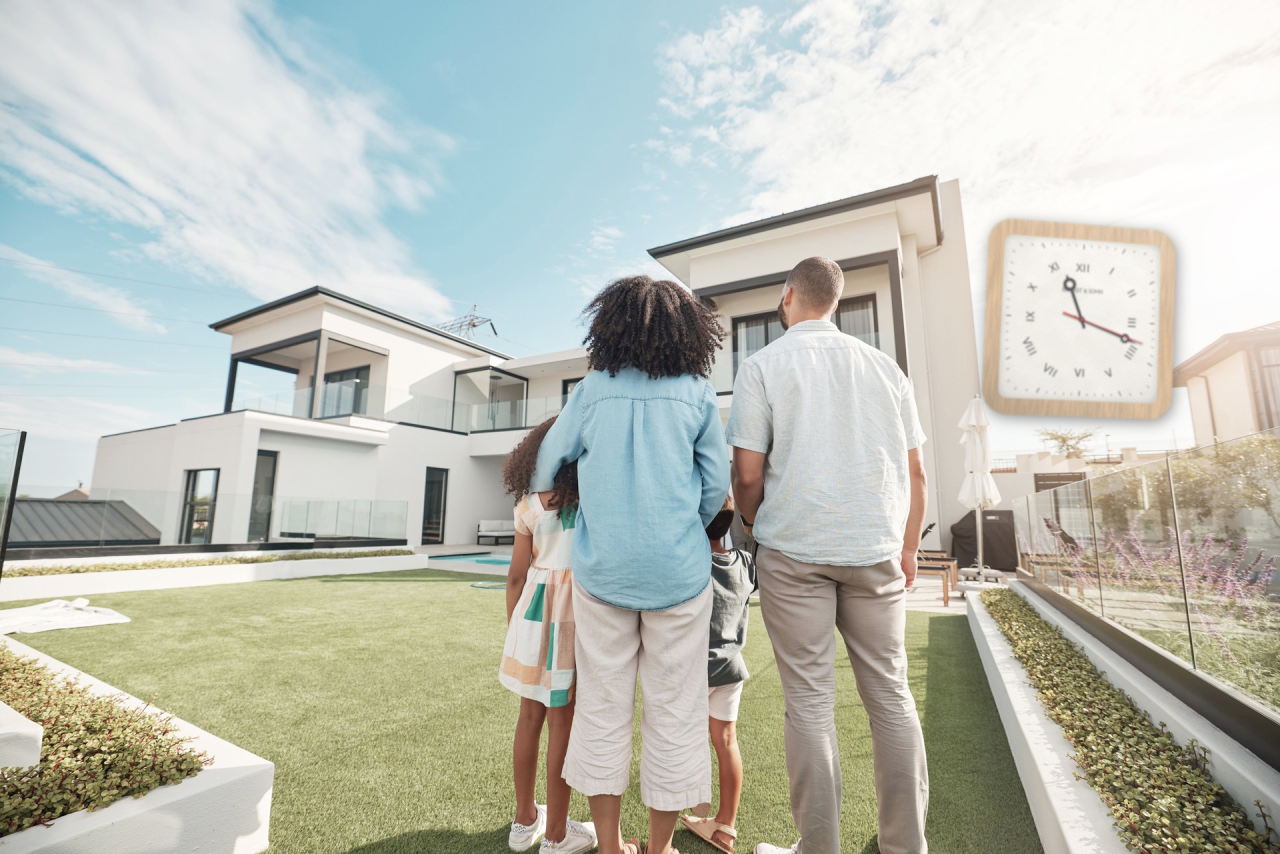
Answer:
11h18m18s
